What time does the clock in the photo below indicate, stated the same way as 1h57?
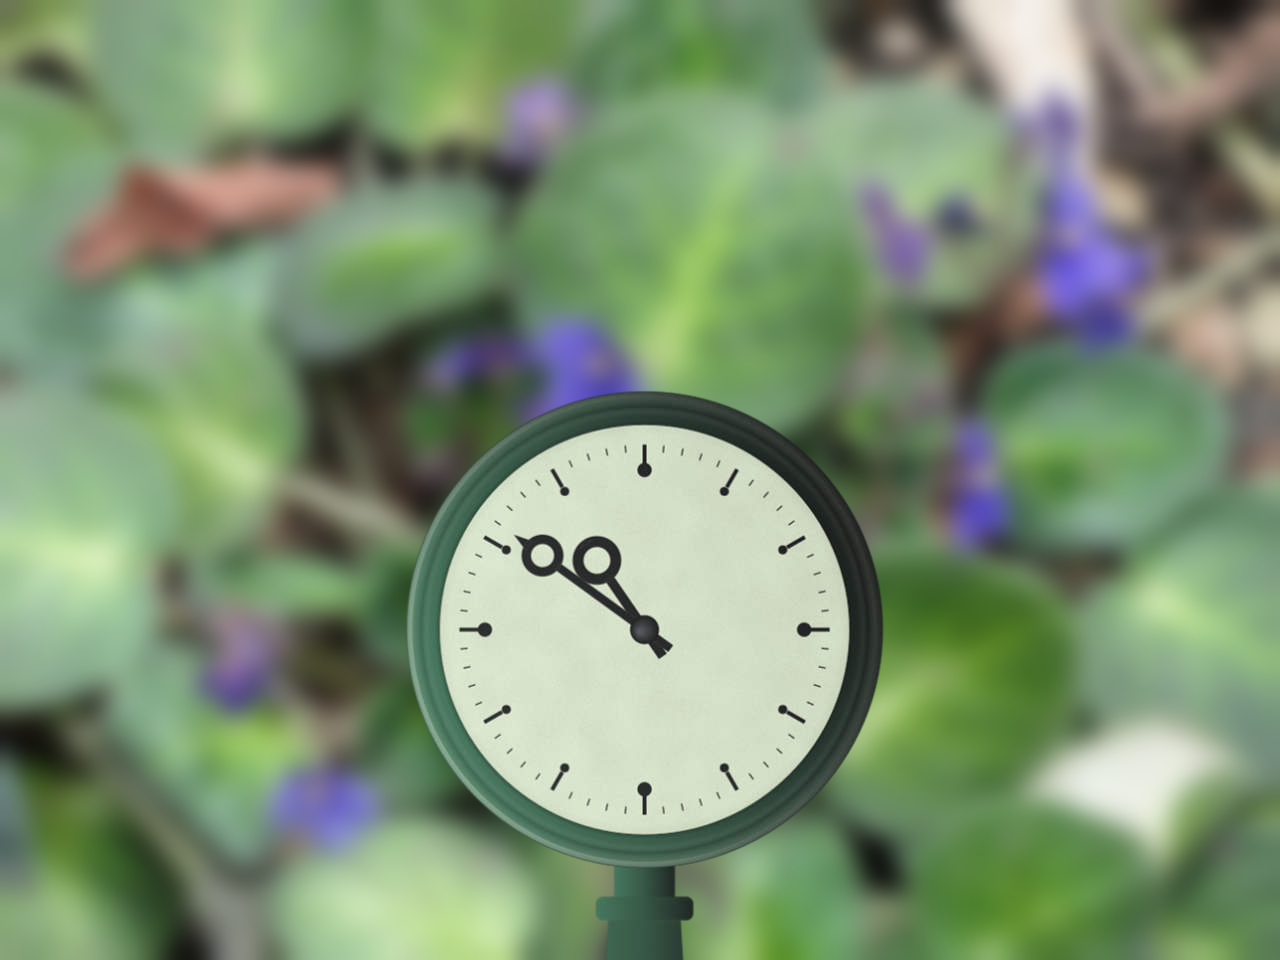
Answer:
10h51
